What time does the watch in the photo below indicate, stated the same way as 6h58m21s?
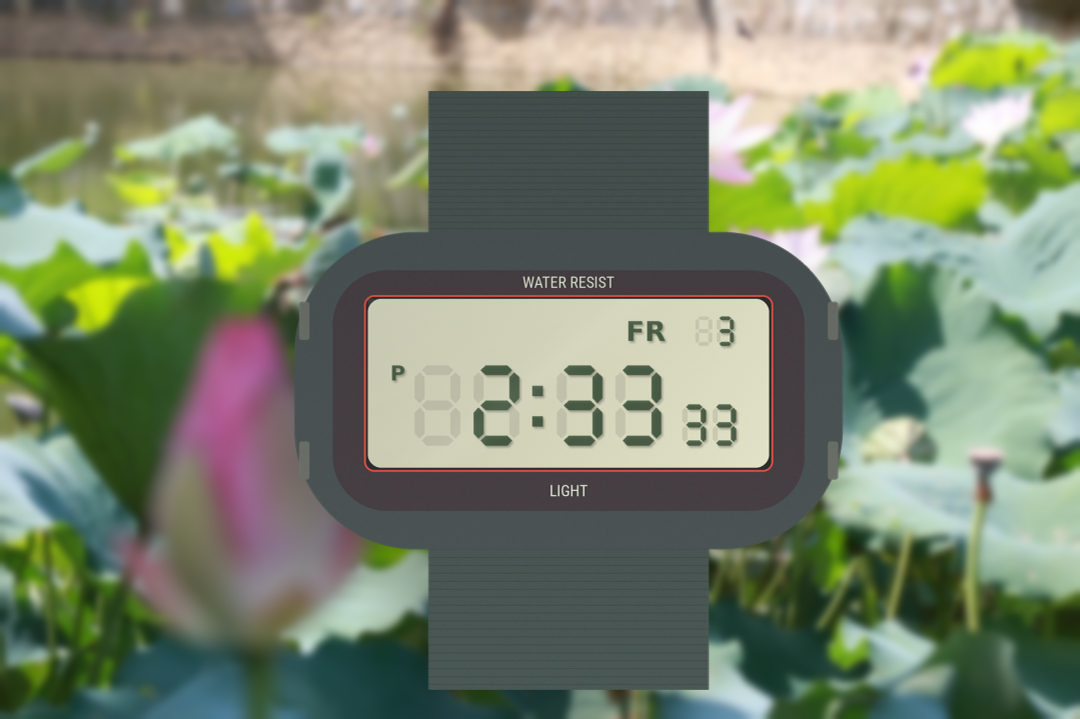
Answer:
2h33m33s
